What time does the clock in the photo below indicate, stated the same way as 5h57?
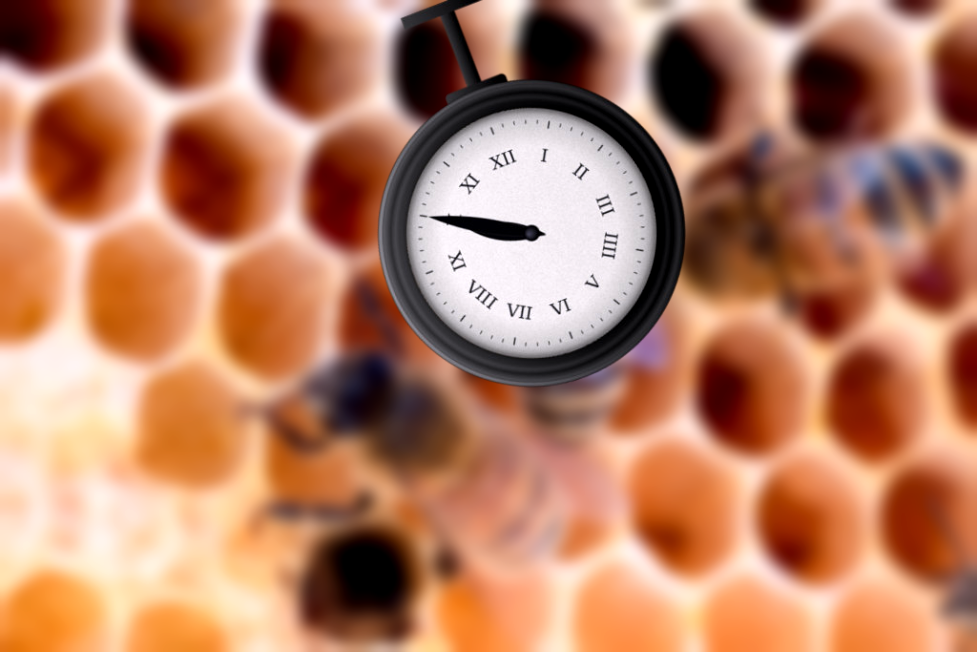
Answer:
9h50
